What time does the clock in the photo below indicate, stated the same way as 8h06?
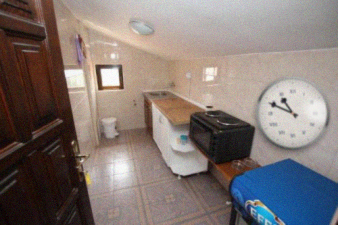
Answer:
10h49
